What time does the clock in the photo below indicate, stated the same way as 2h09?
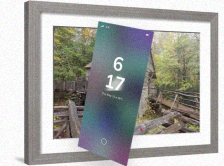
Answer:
6h17
